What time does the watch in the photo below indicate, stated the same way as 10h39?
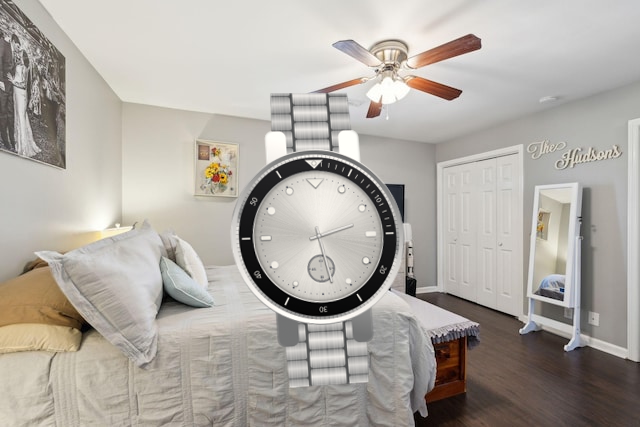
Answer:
2h28
